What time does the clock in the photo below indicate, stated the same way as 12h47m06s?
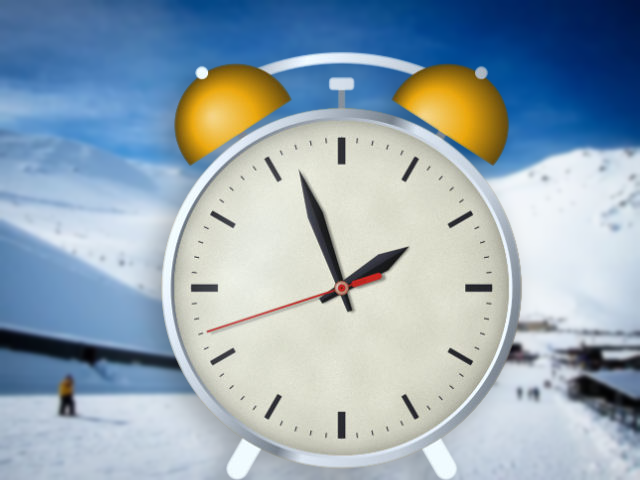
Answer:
1h56m42s
